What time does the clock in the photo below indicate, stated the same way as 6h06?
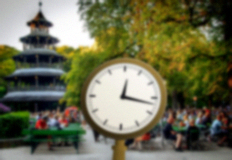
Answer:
12h17
